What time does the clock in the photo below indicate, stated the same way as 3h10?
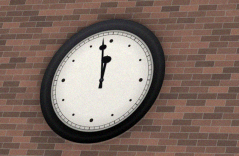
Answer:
11h58
